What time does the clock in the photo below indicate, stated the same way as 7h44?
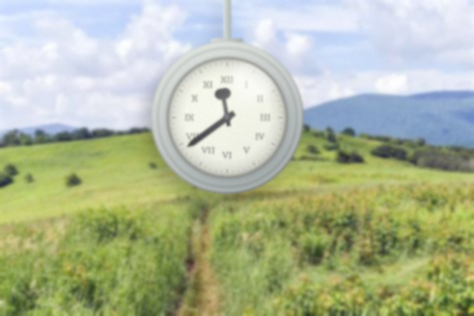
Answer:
11h39
